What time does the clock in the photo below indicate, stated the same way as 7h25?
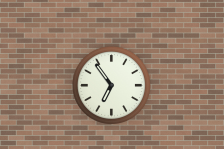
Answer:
6h54
